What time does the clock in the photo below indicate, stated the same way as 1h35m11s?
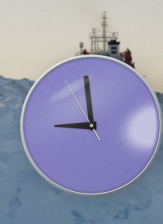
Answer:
8h58m55s
